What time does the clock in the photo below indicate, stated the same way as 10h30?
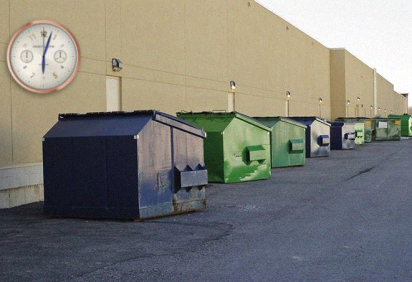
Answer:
6h03
